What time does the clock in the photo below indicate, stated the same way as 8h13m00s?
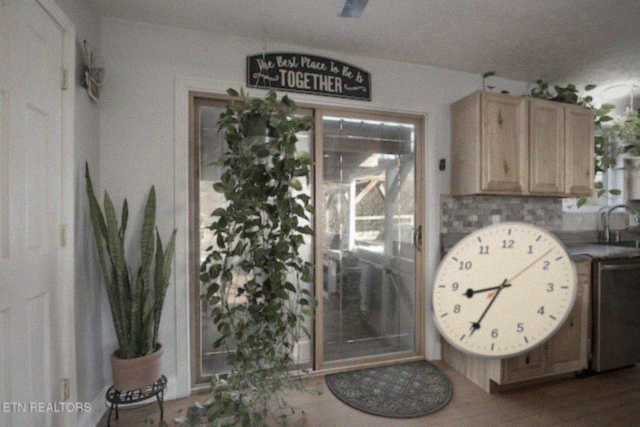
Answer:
8h34m08s
